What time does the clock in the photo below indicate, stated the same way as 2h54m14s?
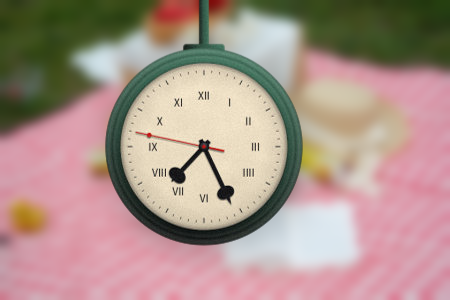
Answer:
7h25m47s
